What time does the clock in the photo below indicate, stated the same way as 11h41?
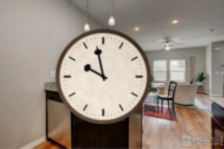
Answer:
9h58
